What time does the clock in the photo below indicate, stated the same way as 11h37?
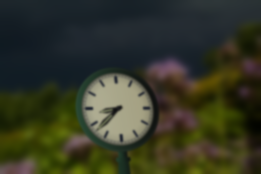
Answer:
8h38
